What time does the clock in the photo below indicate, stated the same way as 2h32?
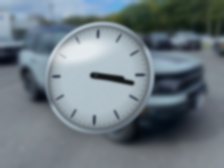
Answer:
3h17
